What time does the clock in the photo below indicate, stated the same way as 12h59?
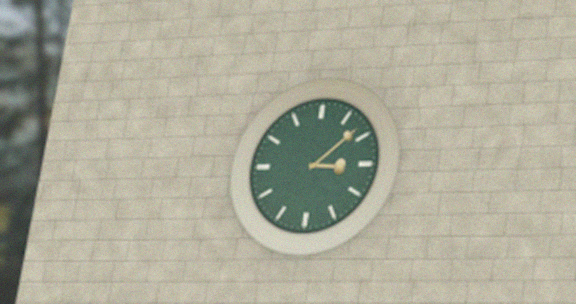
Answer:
3h08
